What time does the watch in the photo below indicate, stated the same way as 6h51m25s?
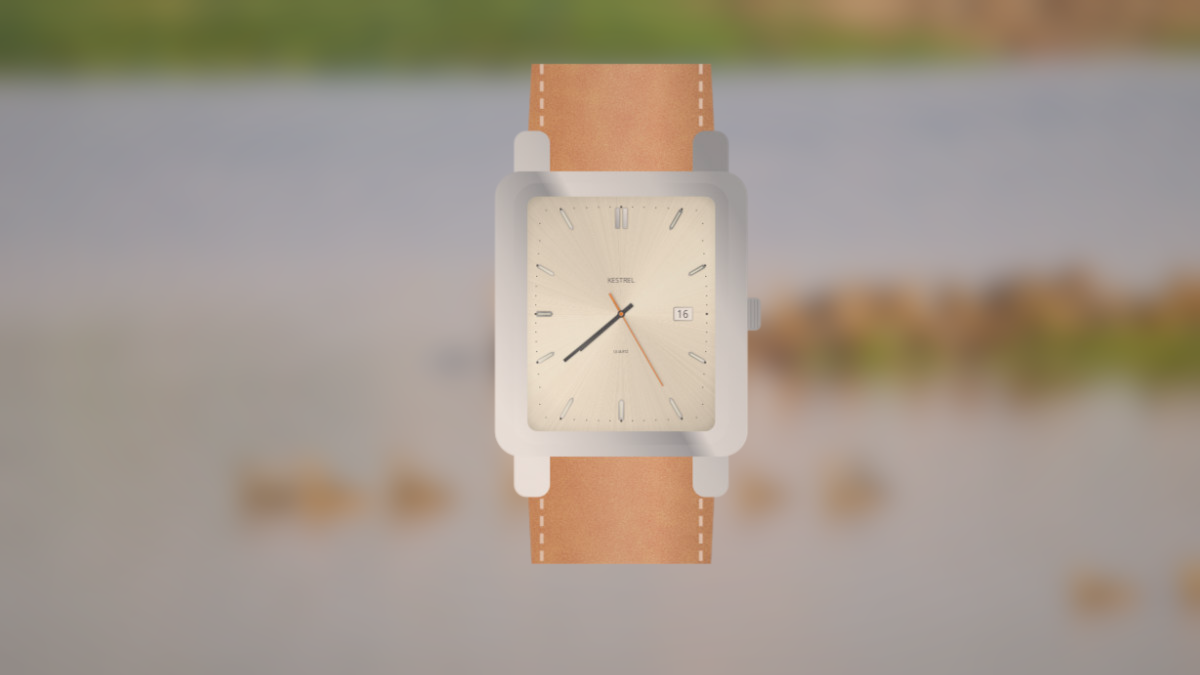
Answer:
7h38m25s
